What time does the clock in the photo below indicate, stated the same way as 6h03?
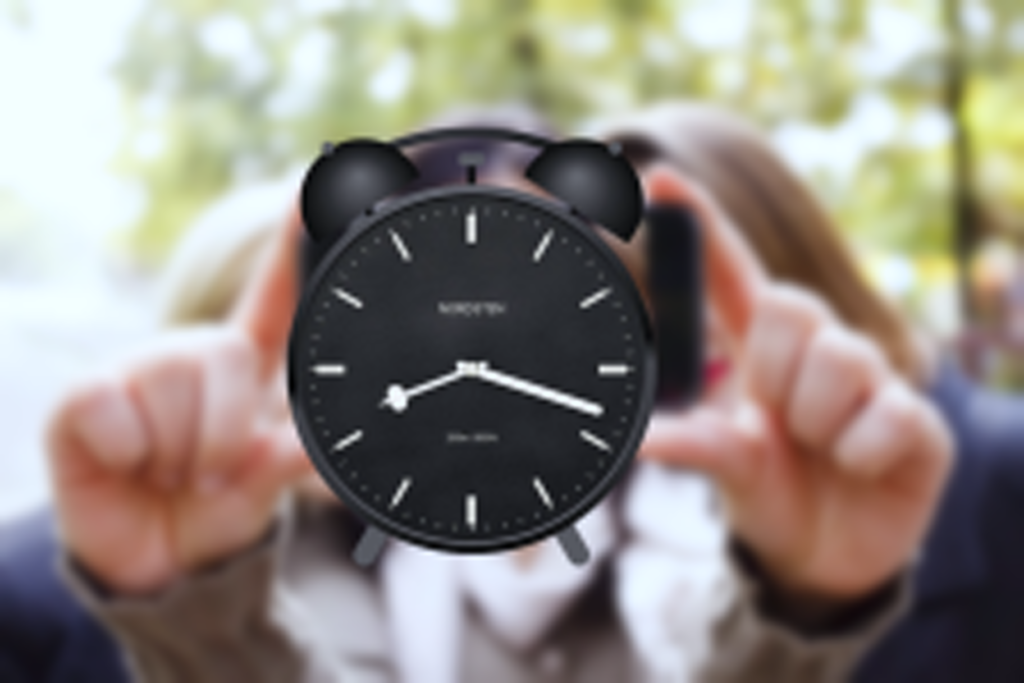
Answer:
8h18
